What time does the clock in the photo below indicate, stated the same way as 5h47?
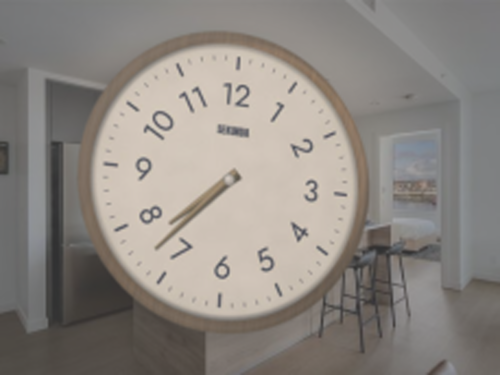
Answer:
7h37
